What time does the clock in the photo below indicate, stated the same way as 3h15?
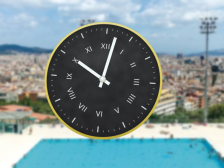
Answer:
10h02
